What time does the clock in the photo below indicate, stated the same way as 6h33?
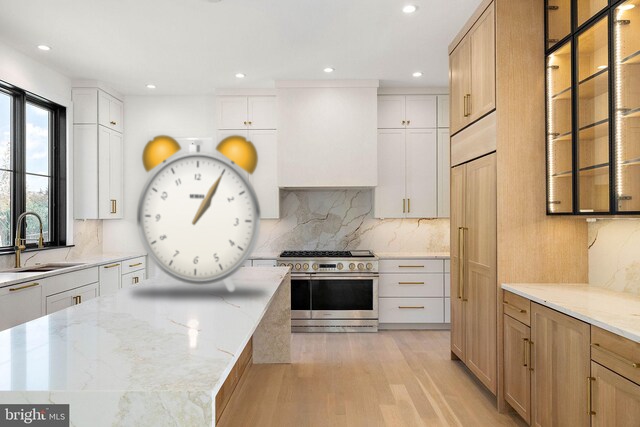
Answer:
1h05
